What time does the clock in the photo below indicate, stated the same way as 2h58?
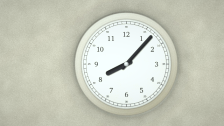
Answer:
8h07
